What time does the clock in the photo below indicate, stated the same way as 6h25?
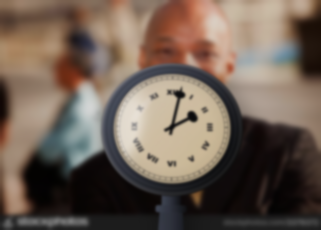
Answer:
2h02
